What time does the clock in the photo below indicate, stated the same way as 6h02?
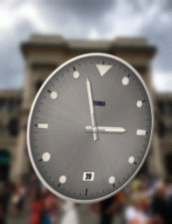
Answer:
2h57
